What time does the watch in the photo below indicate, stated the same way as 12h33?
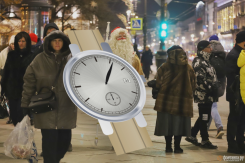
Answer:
1h06
